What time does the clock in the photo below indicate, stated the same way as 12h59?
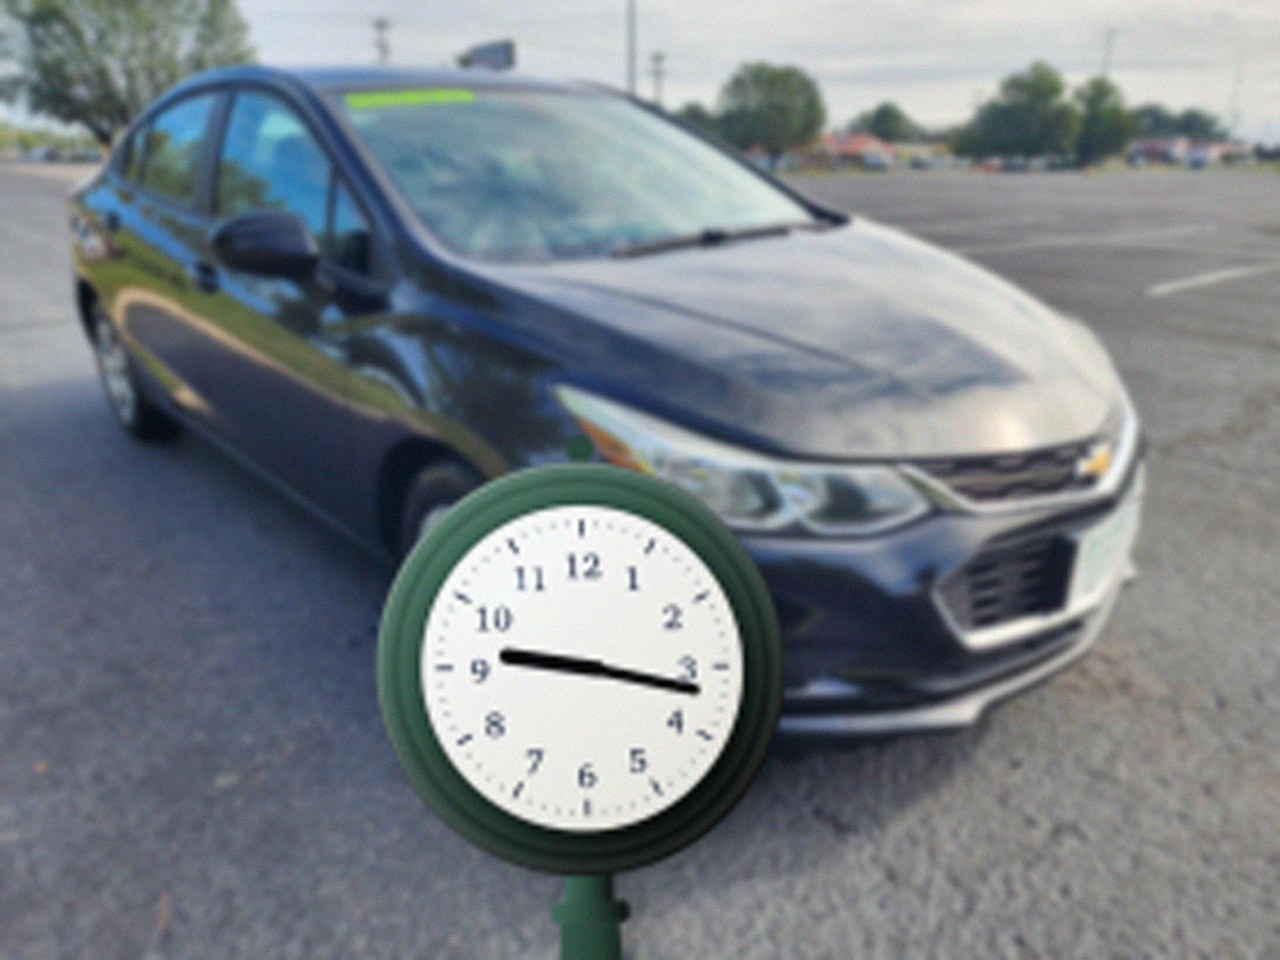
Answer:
9h17
